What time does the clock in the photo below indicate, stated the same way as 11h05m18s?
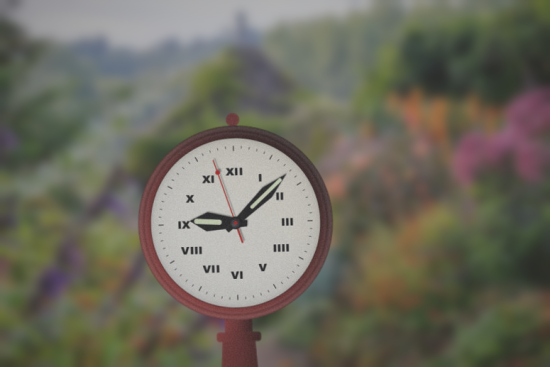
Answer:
9h07m57s
